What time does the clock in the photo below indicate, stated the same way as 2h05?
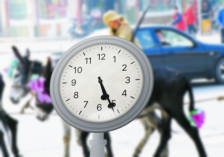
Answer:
5h26
